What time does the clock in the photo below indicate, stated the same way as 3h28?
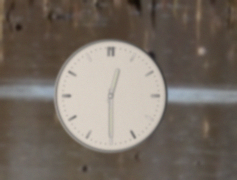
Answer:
12h30
